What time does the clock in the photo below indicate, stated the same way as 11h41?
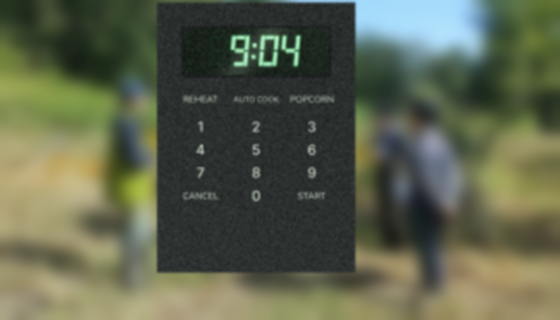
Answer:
9h04
